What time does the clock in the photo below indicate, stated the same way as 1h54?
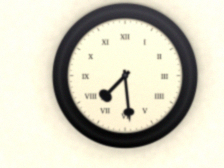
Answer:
7h29
